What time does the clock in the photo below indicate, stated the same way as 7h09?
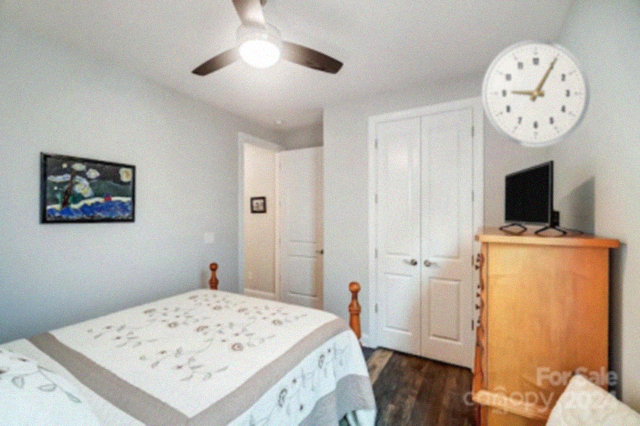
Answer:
9h05
